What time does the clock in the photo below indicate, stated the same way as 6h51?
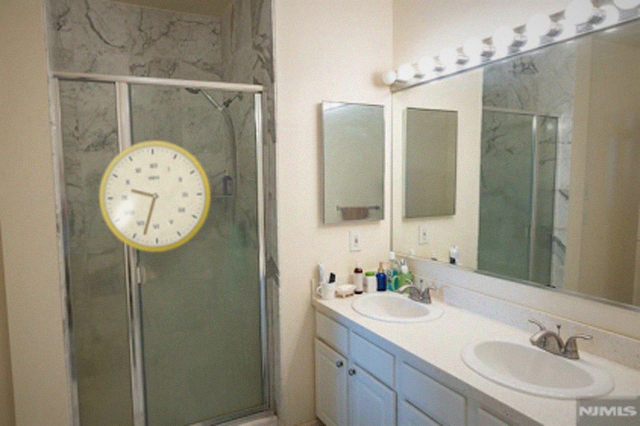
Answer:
9h33
